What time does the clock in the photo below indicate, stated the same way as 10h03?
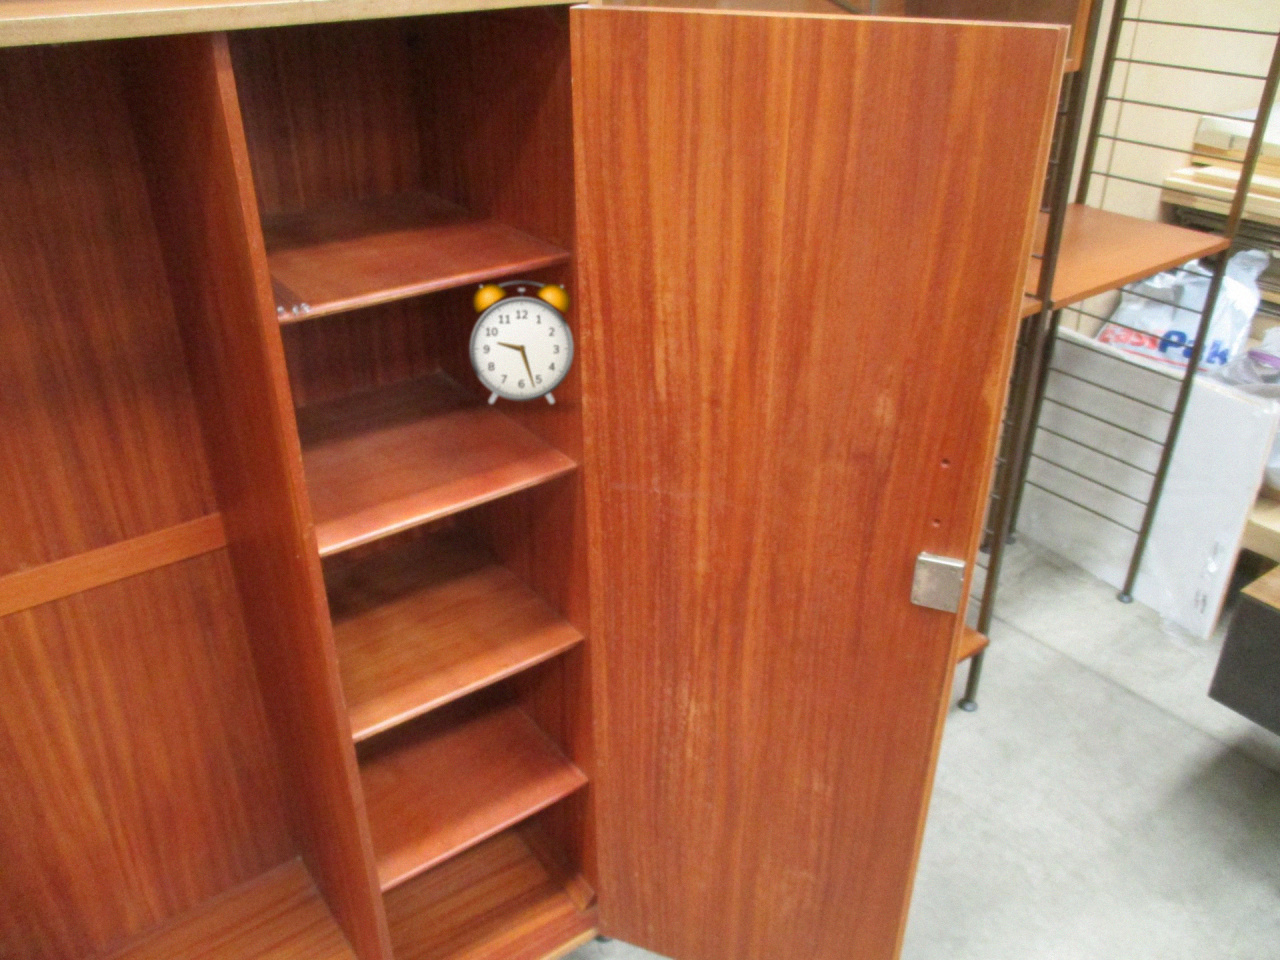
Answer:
9h27
